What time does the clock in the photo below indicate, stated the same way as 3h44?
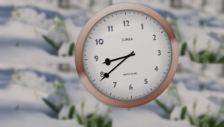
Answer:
8h39
